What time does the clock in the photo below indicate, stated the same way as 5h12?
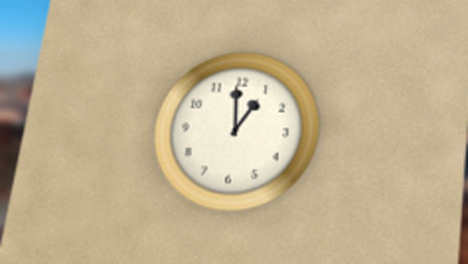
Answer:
12h59
